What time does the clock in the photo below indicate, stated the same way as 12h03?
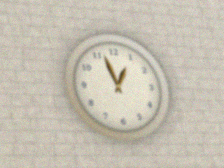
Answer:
12h57
